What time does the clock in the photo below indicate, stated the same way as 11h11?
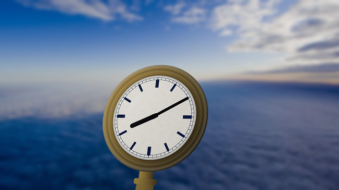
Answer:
8h10
